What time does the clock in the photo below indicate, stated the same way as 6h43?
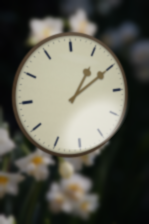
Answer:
1h10
